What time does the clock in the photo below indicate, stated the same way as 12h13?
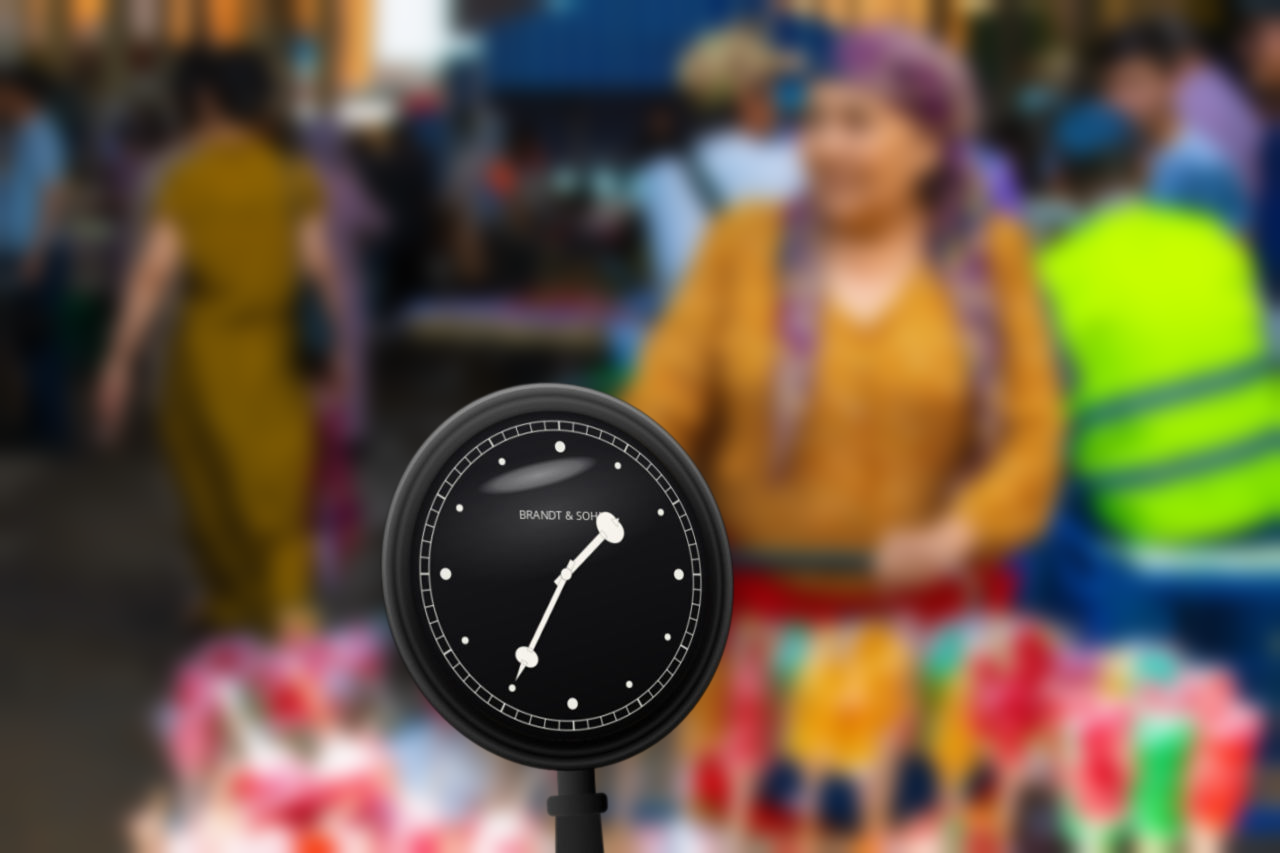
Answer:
1h35
